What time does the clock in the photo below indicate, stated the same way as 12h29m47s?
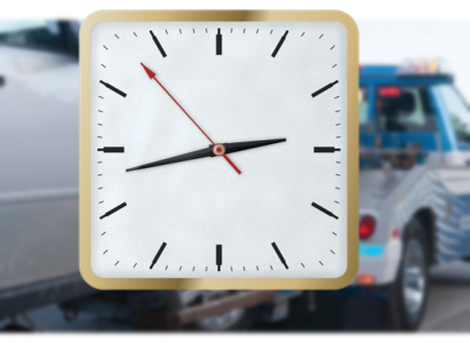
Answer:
2h42m53s
